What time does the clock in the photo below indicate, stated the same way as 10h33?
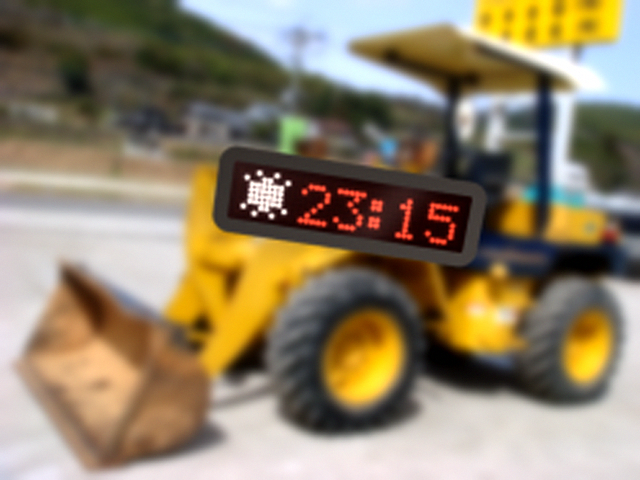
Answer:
23h15
